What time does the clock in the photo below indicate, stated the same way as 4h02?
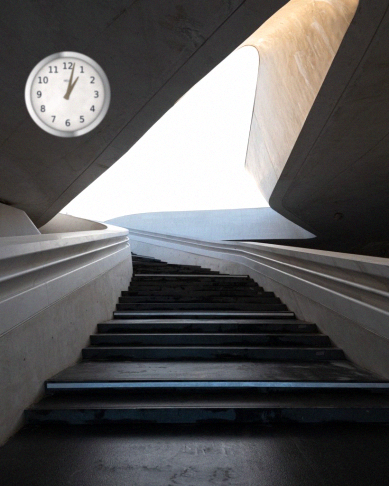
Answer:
1h02
